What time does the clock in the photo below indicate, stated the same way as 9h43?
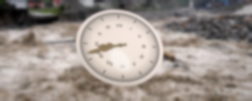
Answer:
8h42
